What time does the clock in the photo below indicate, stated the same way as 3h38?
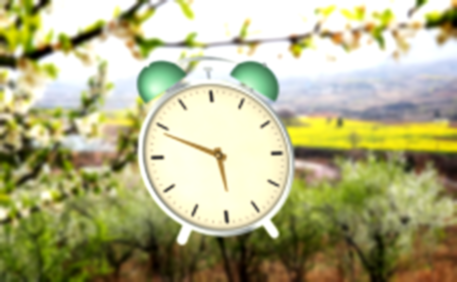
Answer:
5h49
